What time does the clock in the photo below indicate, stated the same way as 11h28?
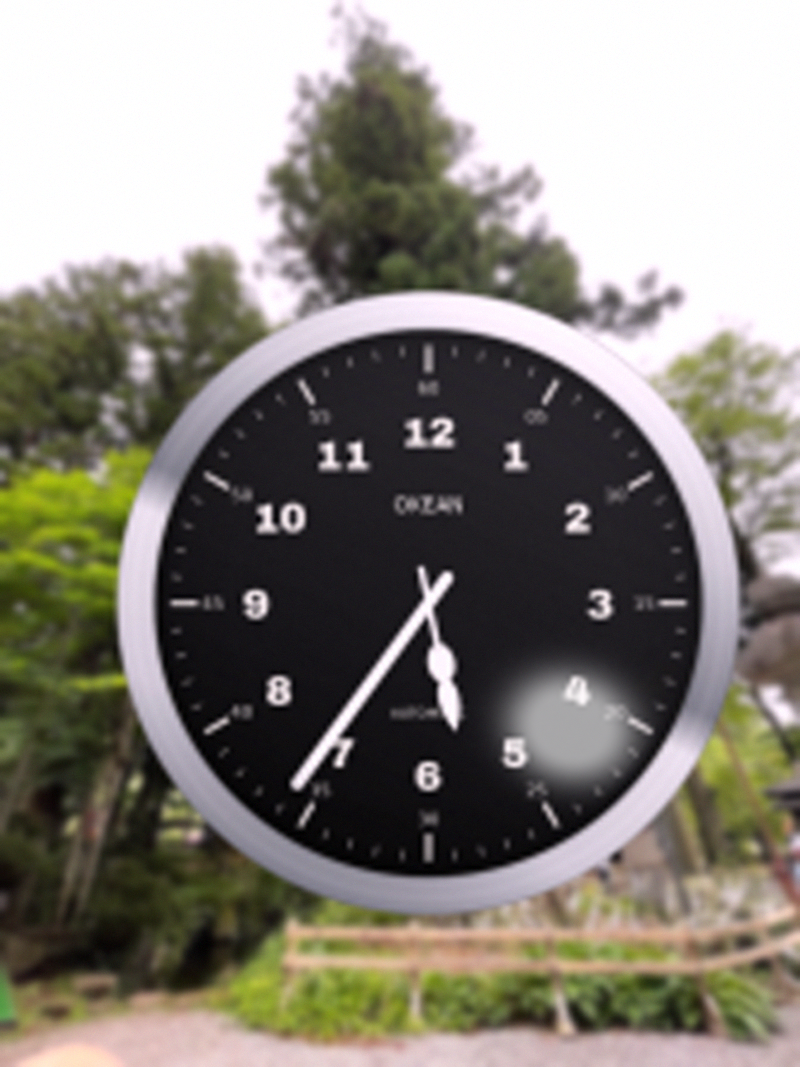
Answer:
5h36
